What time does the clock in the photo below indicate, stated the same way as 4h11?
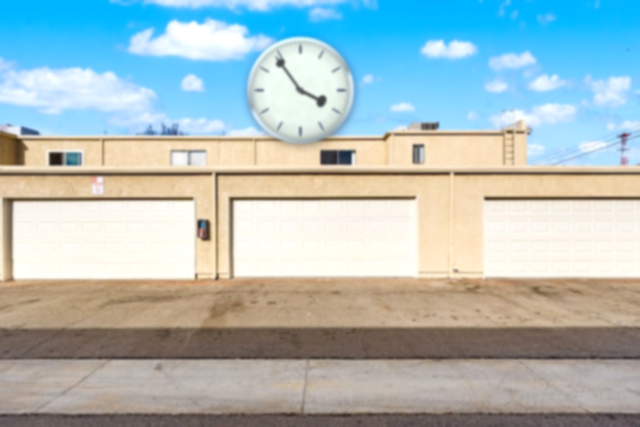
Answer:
3h54
